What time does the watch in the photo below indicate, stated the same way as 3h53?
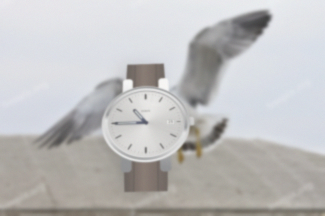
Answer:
10h45
